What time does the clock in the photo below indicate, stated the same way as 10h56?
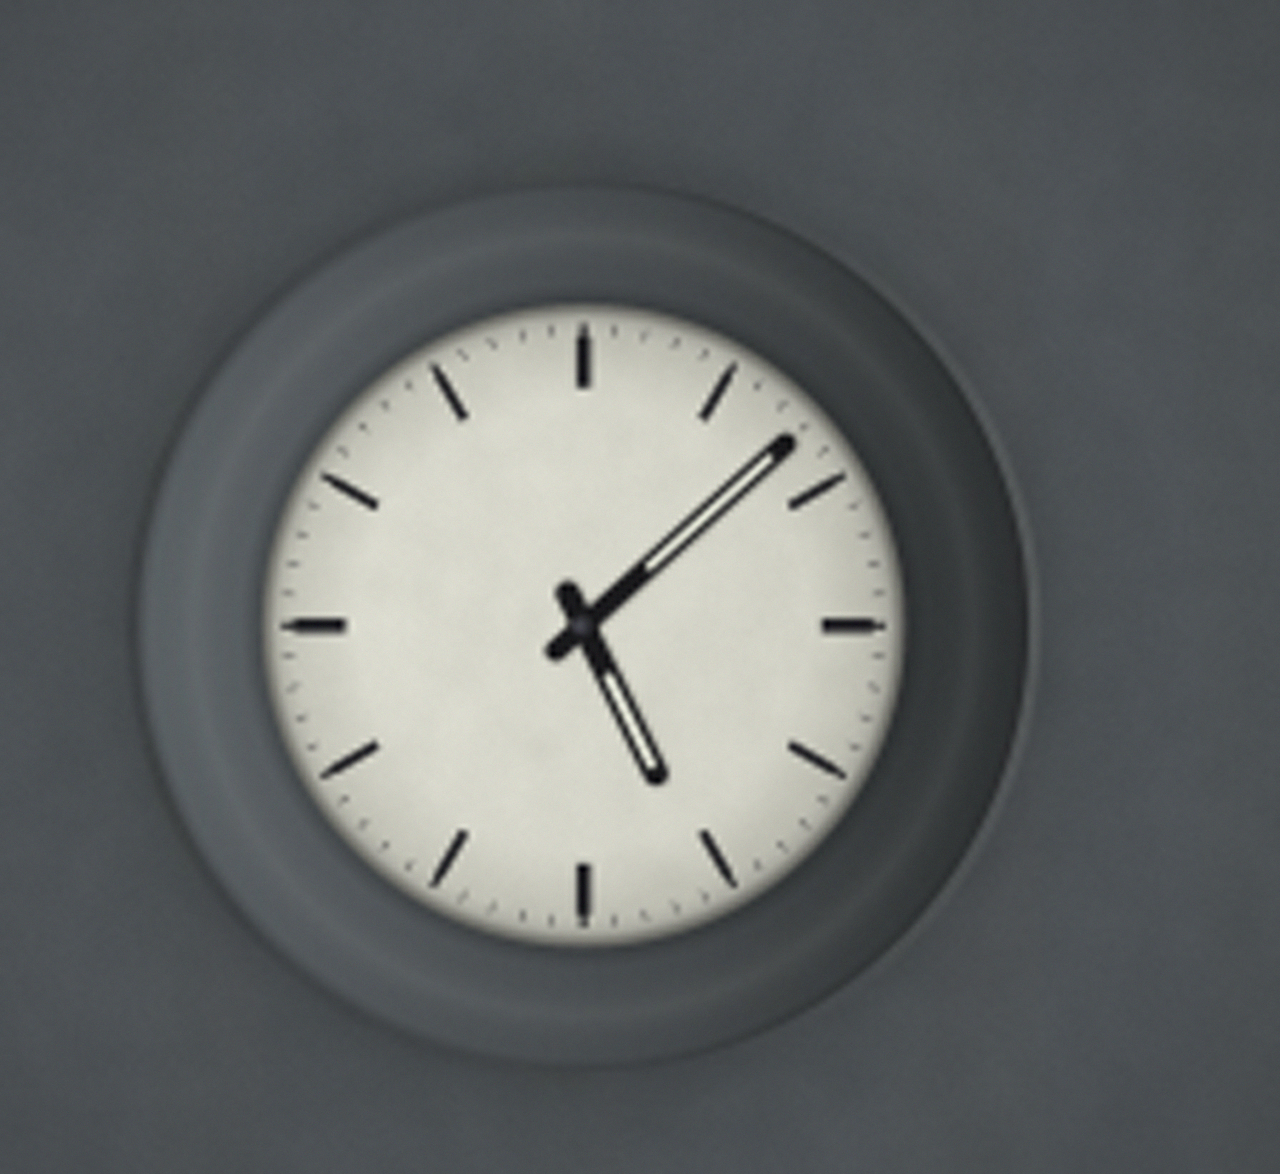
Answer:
5h08
